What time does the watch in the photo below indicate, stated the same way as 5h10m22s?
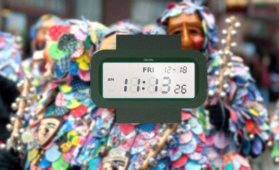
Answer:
11h13m26s
